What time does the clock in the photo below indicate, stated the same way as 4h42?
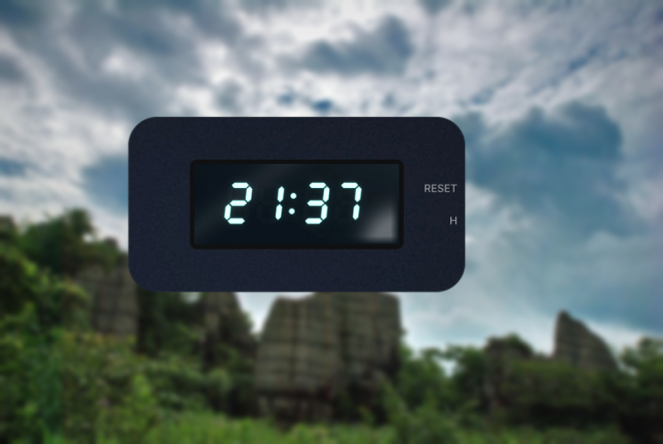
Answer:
21h37
